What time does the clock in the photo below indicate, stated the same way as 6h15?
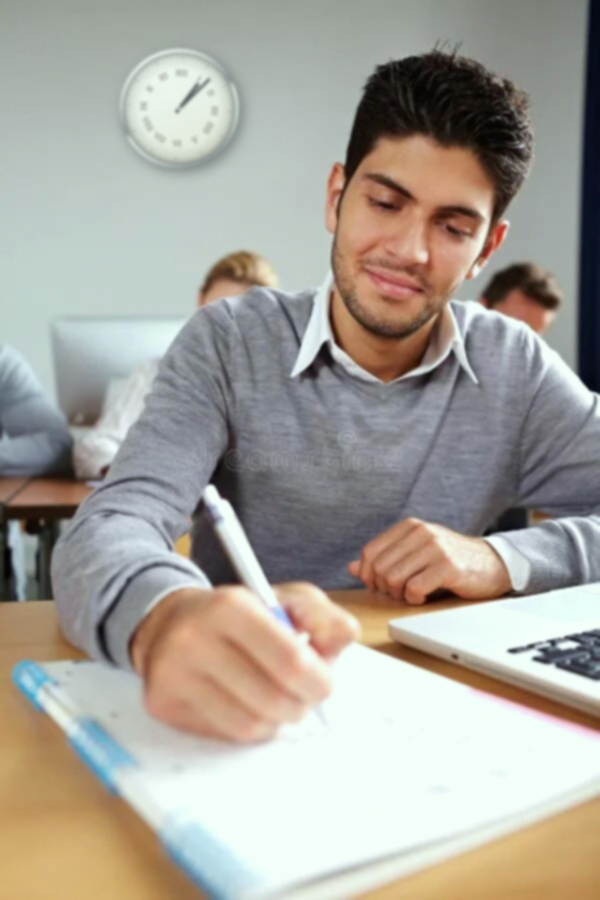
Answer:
1h07
